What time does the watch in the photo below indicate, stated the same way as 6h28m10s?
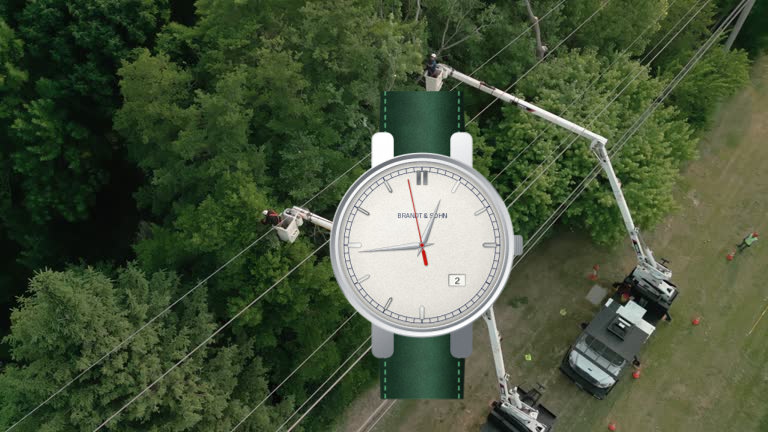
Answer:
12h43m58s
